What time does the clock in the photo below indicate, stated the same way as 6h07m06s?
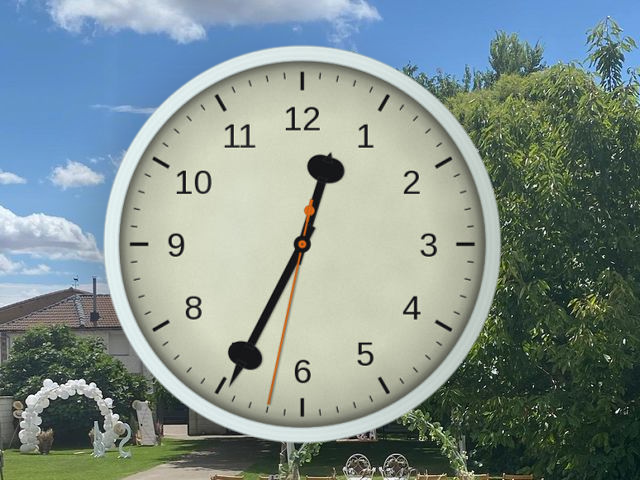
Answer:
12h34m32s
